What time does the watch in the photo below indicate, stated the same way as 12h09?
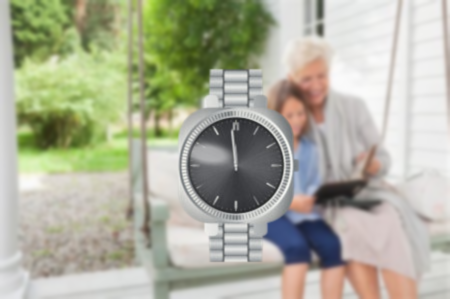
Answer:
11h59
